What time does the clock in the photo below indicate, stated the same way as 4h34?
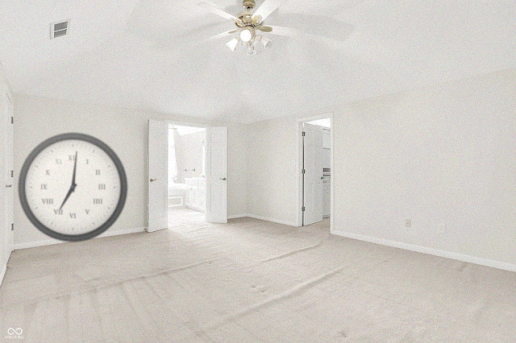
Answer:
7h01
